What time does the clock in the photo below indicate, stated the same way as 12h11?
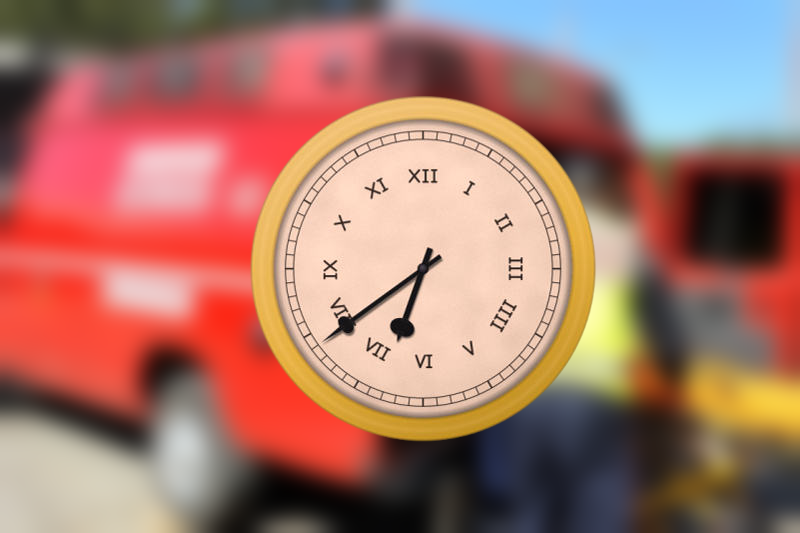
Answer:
6h39
